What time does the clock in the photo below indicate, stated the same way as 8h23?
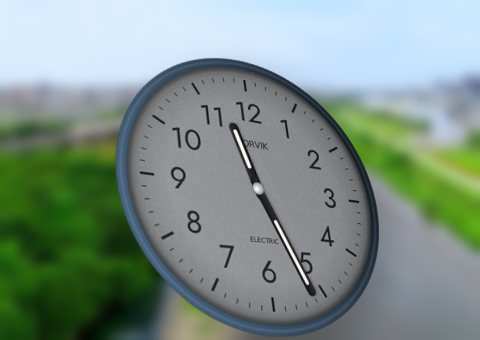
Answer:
11h26
